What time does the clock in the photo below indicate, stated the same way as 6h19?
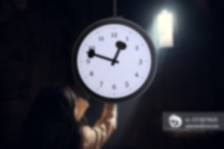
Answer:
12h48
